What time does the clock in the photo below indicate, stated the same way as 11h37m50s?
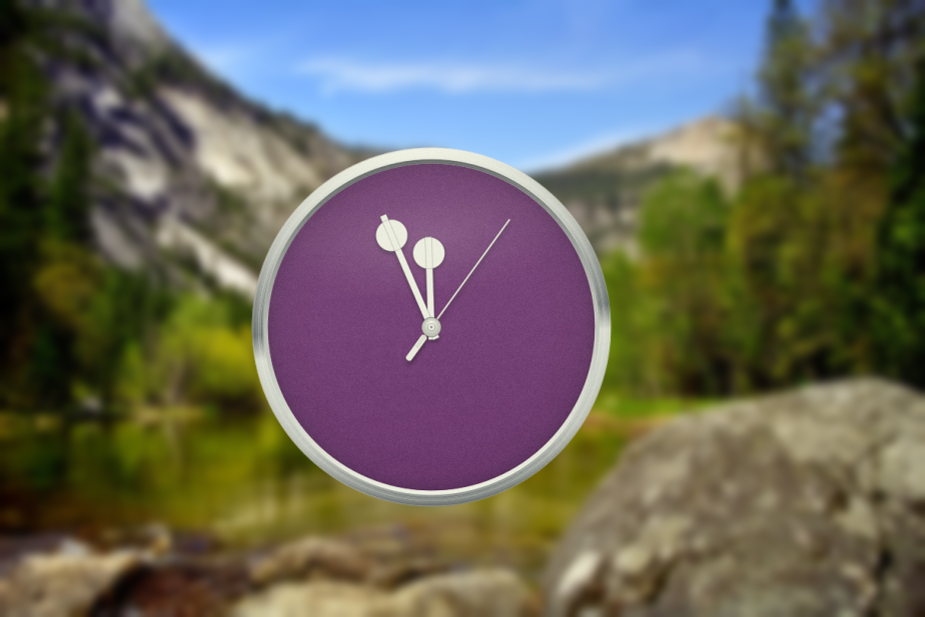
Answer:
11h56m06s
